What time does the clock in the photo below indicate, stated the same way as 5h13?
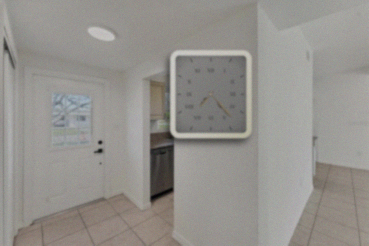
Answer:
7h23
